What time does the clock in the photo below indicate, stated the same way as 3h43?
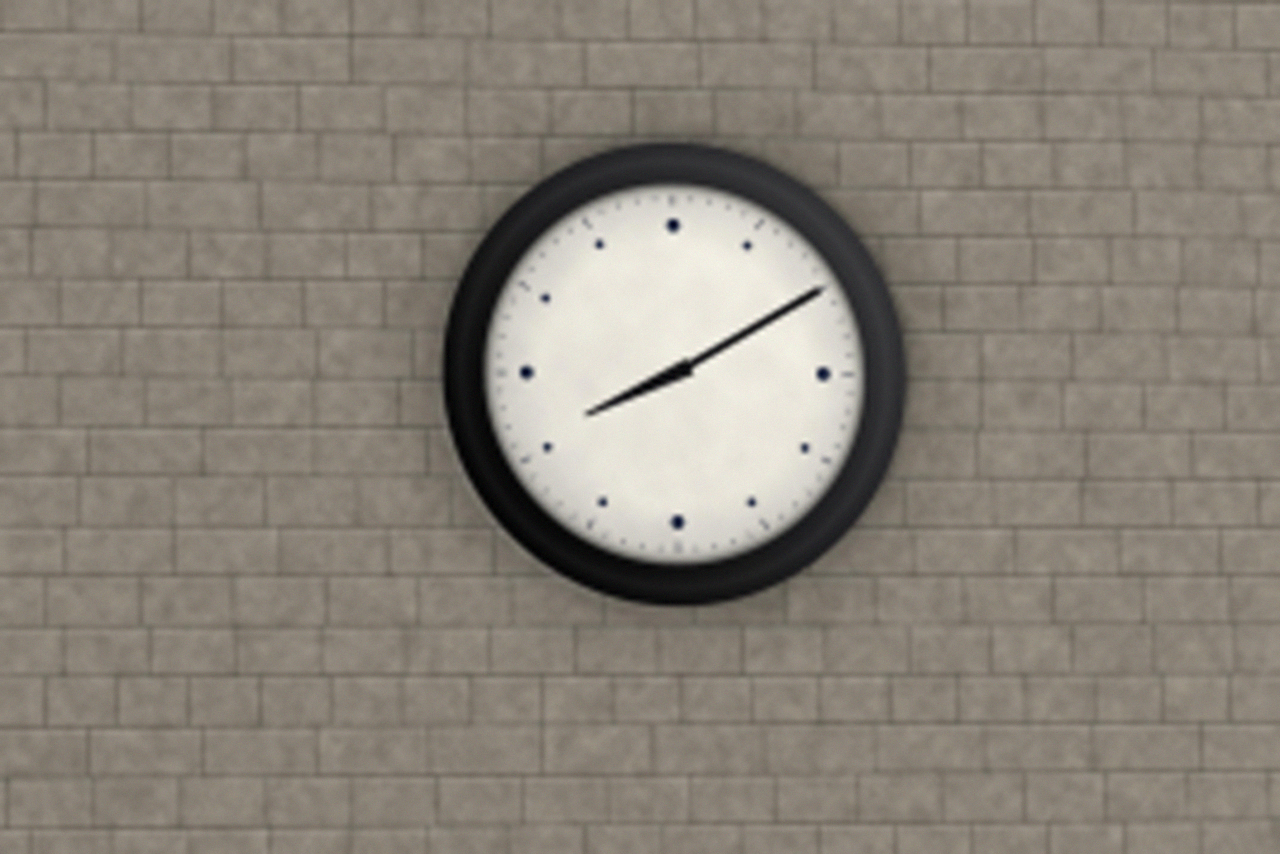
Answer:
8h10
